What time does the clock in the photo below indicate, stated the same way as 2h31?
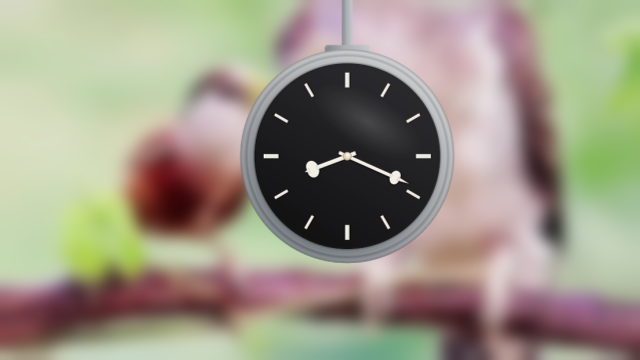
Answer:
8h19
